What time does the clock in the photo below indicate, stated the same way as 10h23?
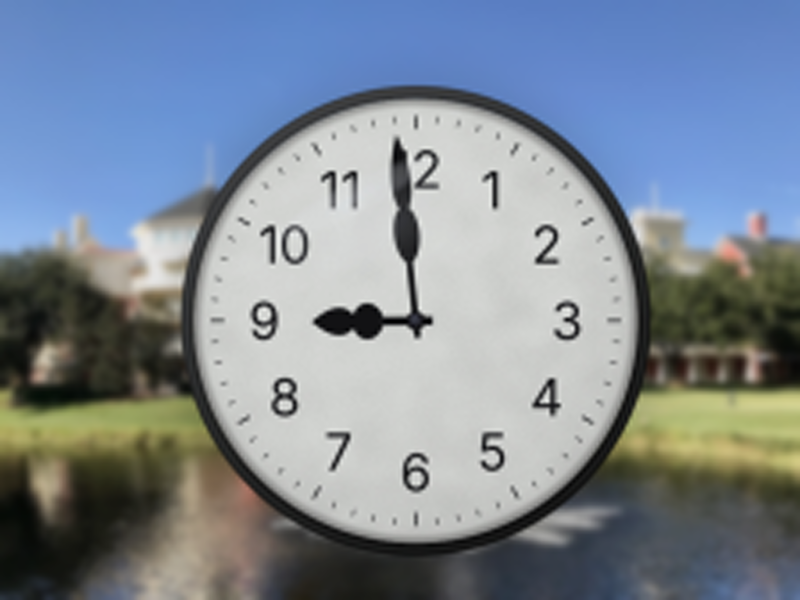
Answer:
8h59
